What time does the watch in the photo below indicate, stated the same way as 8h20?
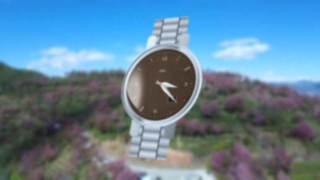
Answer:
3h22
